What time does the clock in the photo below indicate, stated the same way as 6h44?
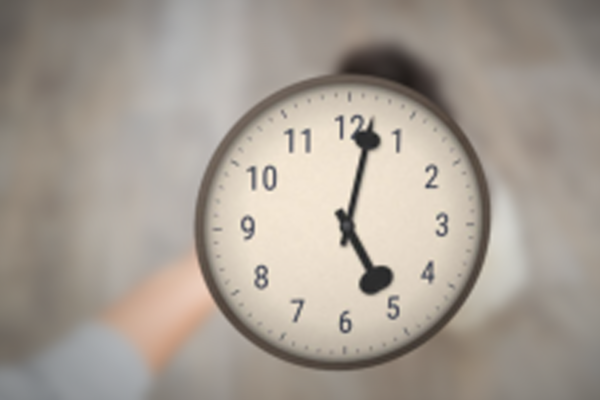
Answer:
5h02
